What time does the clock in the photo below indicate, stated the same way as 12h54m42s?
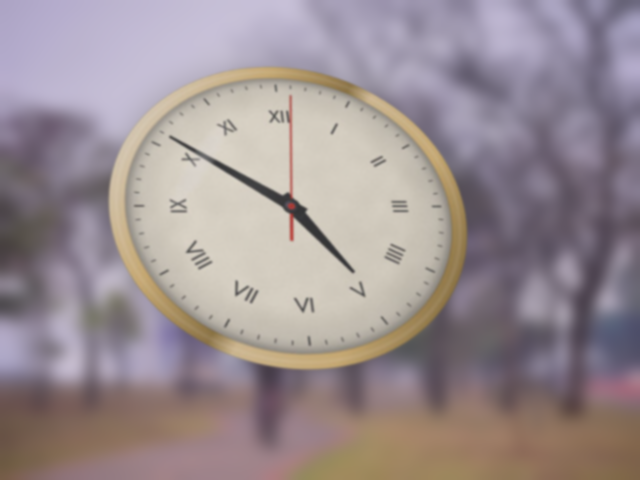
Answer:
4h51m01s
